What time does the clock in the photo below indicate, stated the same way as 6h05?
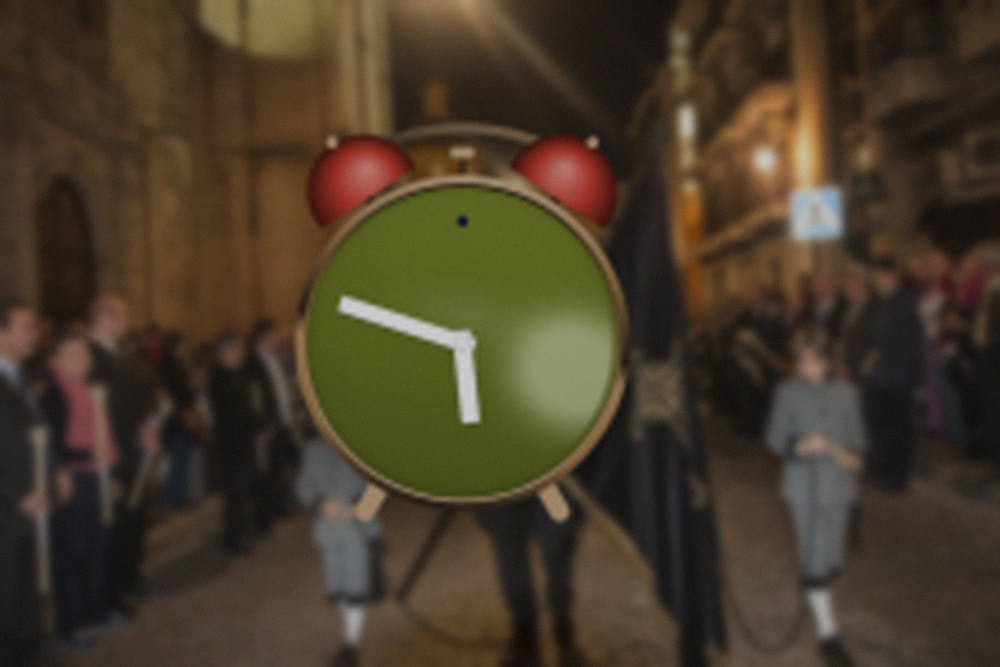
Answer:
5h48
